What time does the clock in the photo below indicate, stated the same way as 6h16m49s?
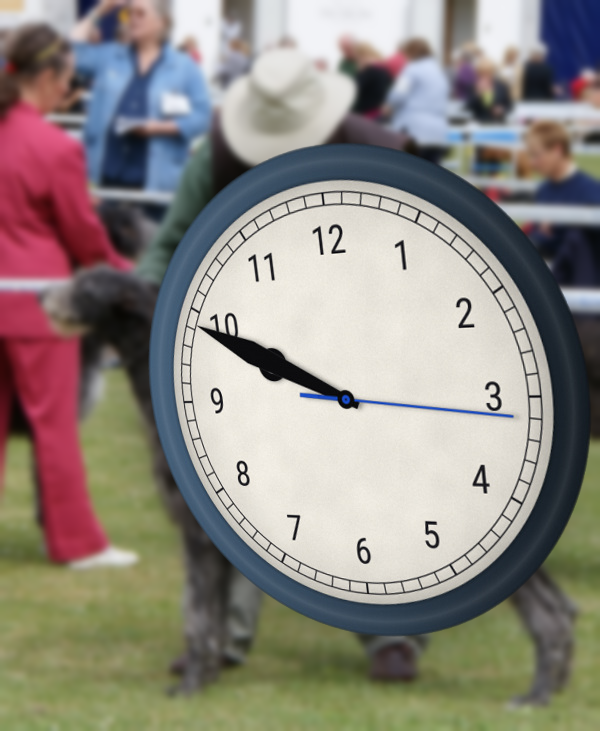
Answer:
9h49m16s
